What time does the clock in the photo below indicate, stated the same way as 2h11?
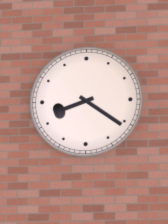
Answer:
8h21
